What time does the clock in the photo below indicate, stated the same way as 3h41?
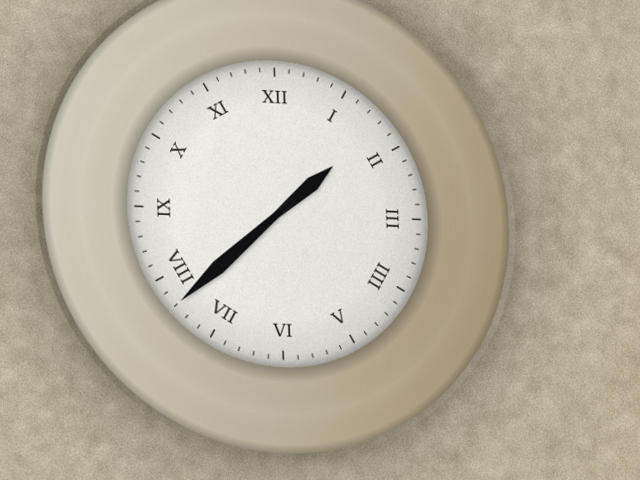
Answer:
1h38
